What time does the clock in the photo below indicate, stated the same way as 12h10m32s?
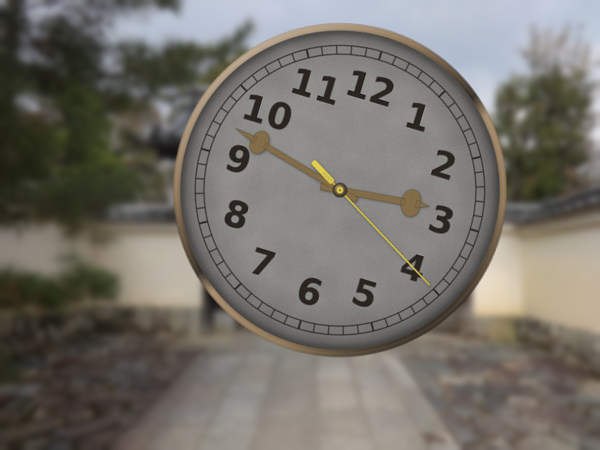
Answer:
2h47m20s
